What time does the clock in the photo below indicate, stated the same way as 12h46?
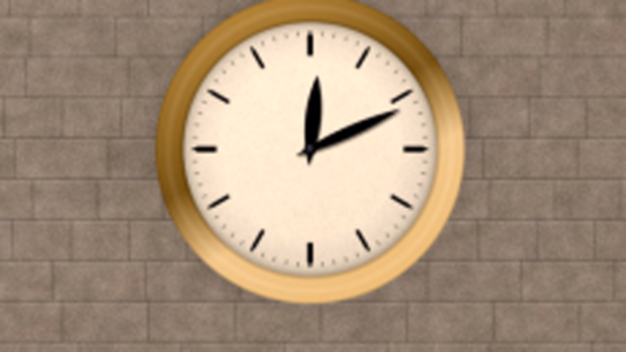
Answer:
12h11
